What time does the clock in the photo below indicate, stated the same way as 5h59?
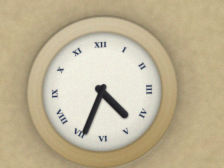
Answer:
4h34
